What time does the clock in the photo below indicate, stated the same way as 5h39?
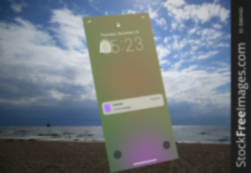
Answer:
5h23
